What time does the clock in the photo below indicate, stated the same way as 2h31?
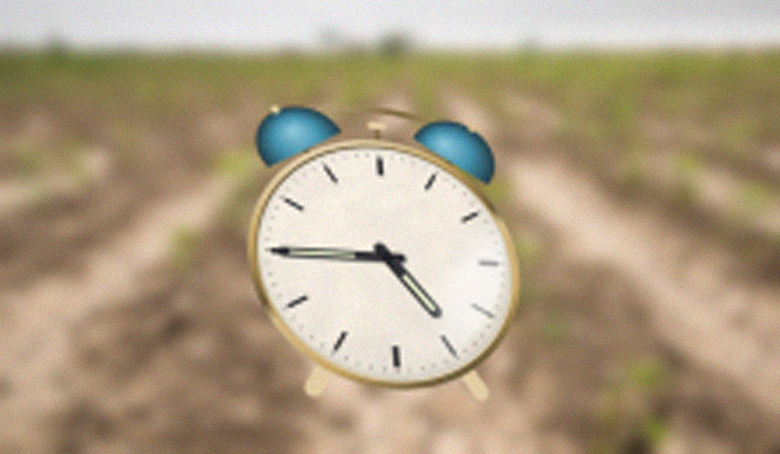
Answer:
4h45
